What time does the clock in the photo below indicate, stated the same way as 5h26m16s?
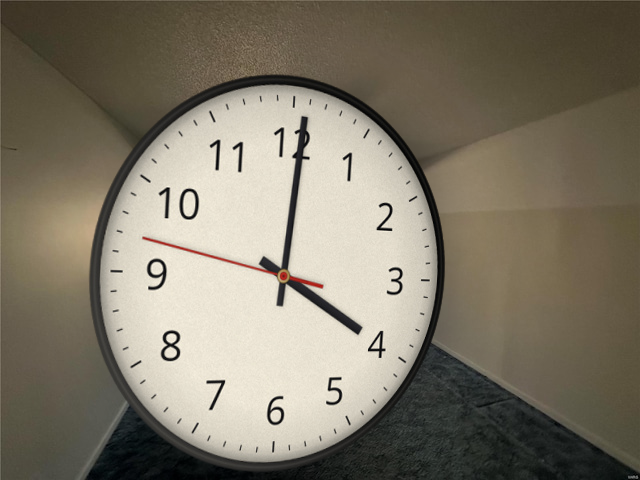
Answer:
4h00m47s
